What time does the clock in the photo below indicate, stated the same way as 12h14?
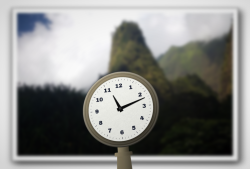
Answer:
11h12
